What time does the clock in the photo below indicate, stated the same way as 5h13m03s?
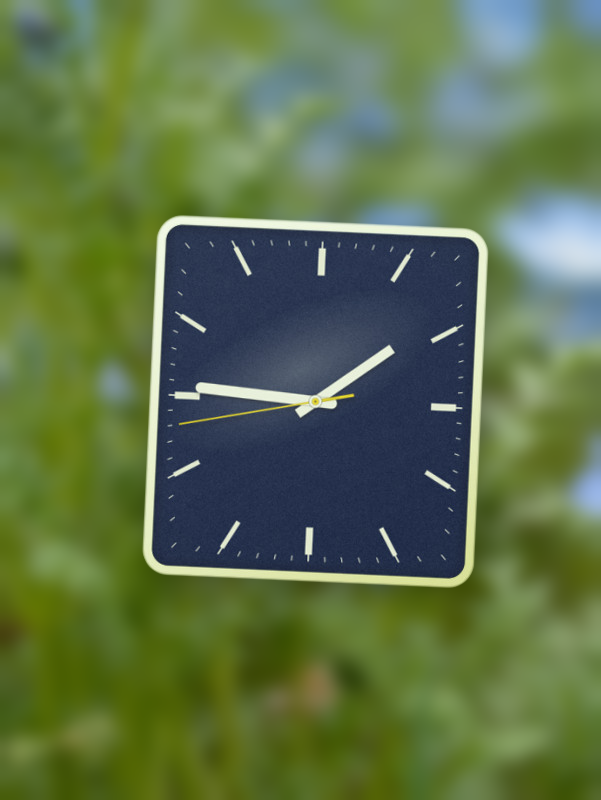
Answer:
1h45m43s
